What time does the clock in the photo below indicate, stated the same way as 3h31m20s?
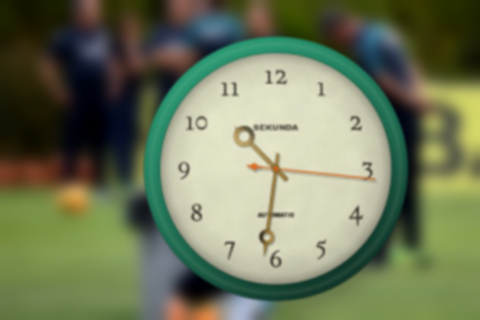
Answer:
10h31m16s
